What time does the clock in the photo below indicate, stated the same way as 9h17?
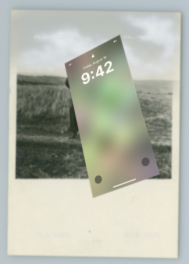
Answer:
9h42
